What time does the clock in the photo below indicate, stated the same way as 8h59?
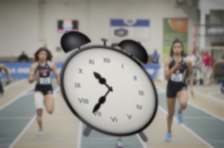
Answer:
10h36
